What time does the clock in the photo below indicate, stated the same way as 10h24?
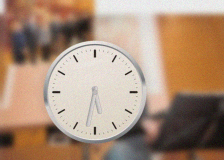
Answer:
5h32
